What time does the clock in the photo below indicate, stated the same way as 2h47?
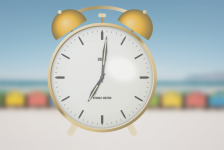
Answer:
7h01
